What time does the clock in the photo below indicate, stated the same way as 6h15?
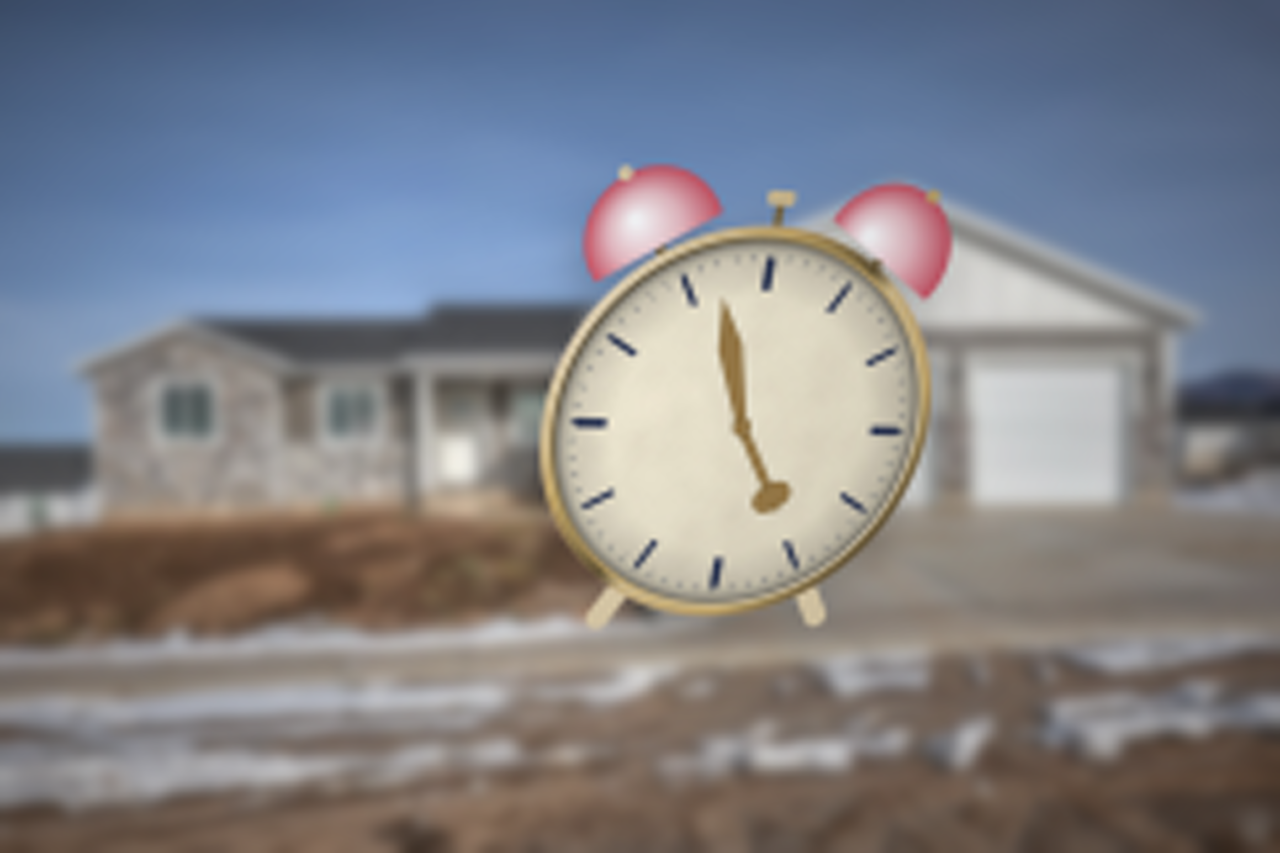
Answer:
4h57
